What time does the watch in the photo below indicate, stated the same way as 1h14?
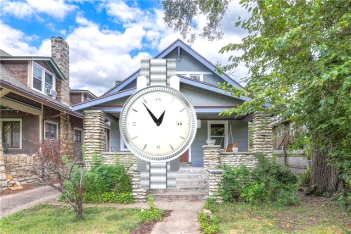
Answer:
12h54
